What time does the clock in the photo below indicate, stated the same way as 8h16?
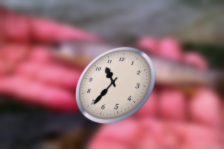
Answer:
10h34
